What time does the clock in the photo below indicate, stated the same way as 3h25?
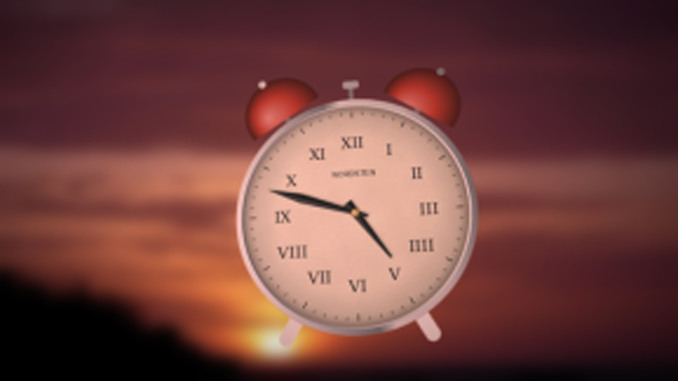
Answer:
4h48
